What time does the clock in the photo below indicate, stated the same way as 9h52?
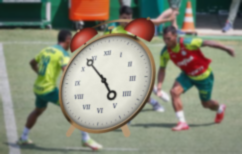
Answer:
4h53
